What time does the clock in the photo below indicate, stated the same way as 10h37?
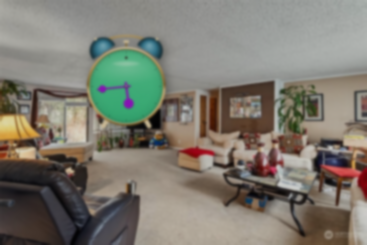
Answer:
5h44
